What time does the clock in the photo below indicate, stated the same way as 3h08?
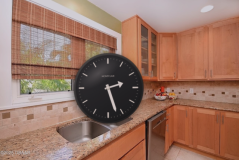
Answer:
2h27
